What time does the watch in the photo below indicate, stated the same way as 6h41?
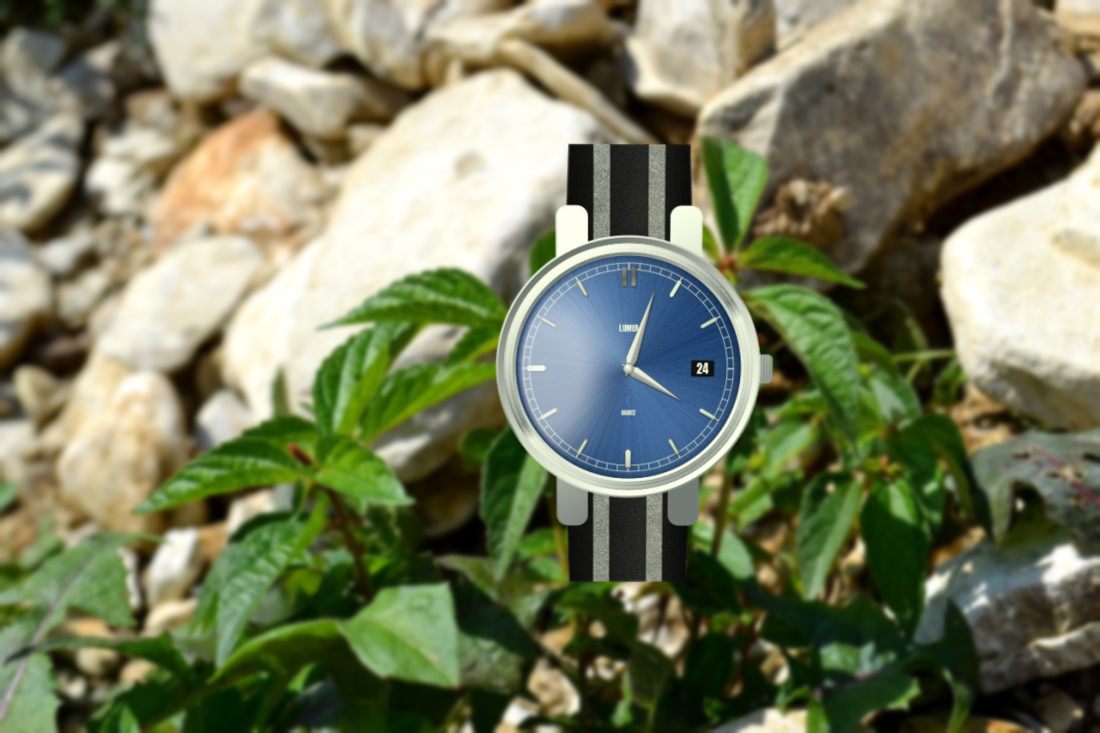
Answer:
4h03
